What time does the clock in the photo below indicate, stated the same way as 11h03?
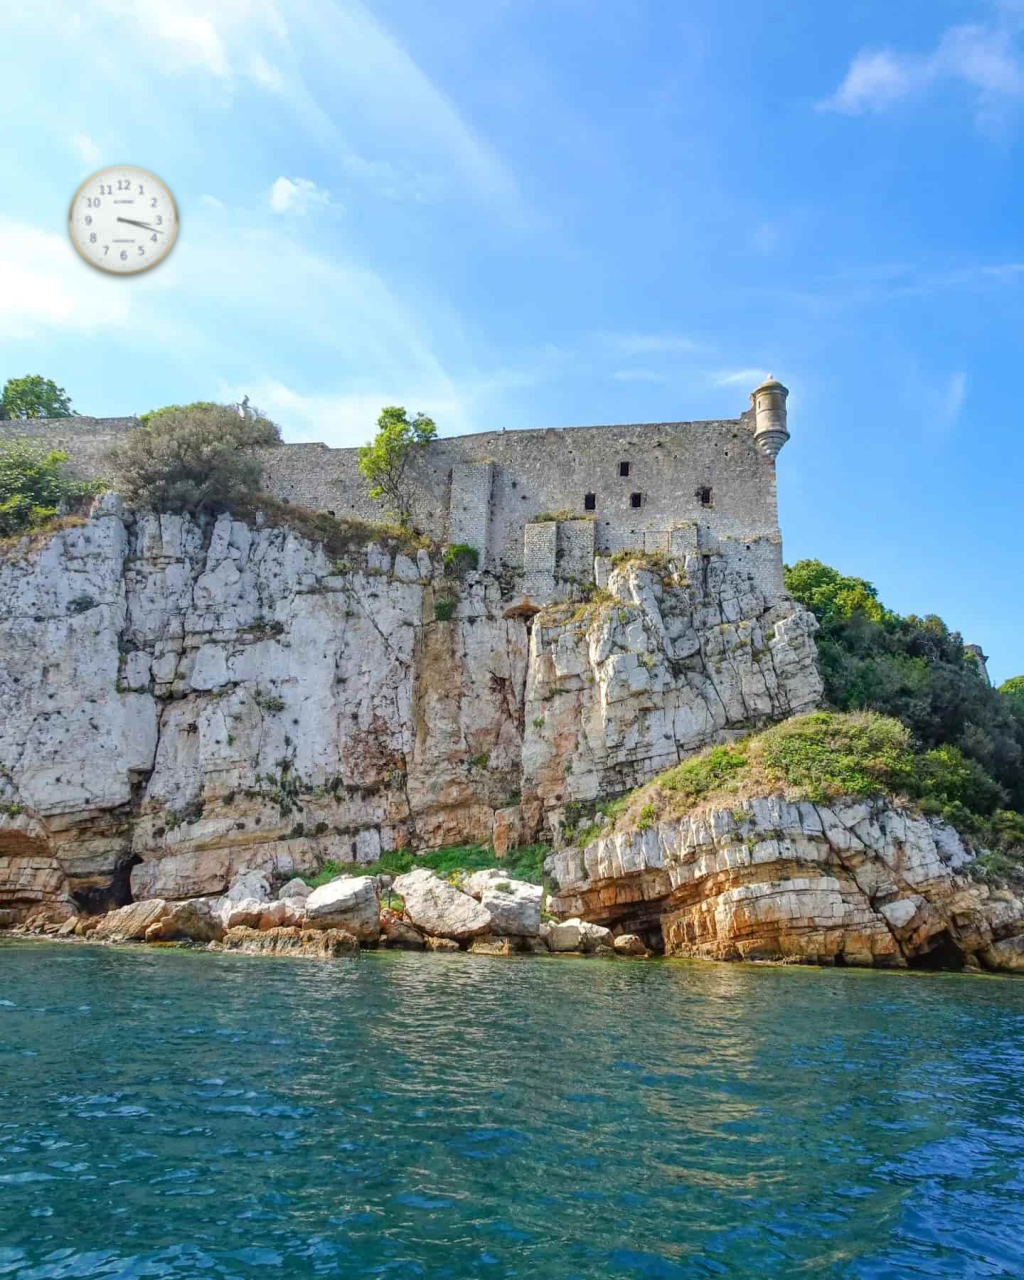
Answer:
3h18
